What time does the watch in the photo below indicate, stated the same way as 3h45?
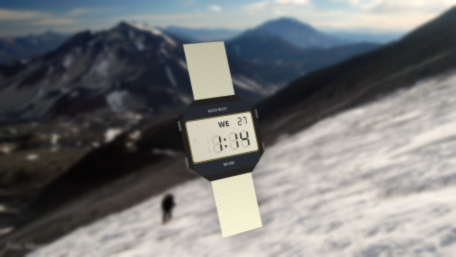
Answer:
1h14
